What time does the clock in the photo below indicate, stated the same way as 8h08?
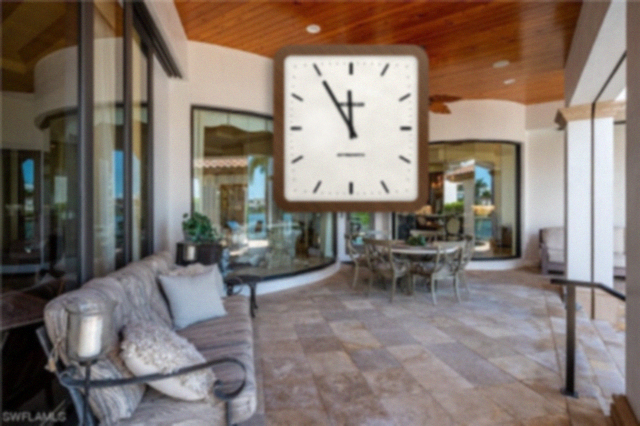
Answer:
11h55
